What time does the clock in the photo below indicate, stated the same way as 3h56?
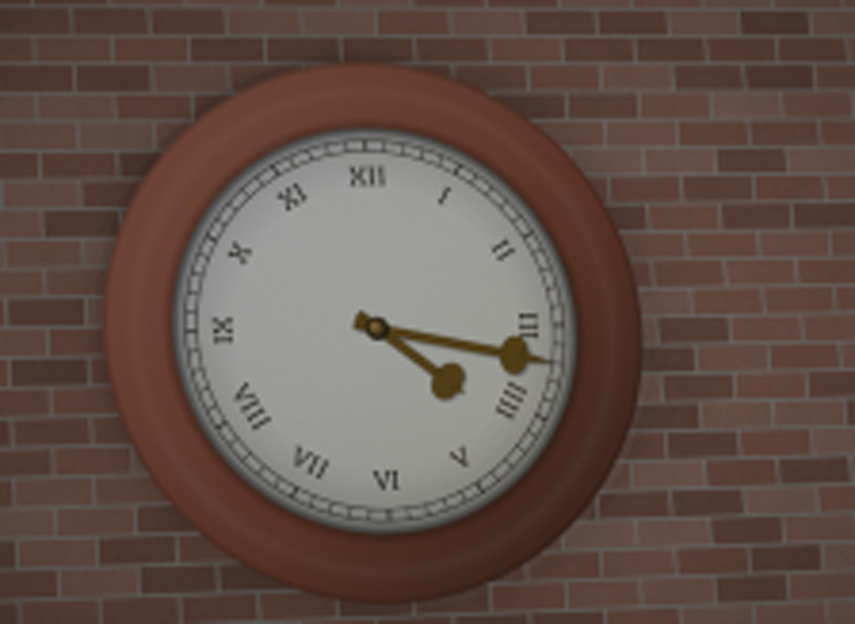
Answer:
4h17
